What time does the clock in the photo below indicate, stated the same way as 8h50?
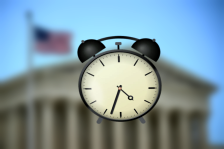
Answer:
4h33
